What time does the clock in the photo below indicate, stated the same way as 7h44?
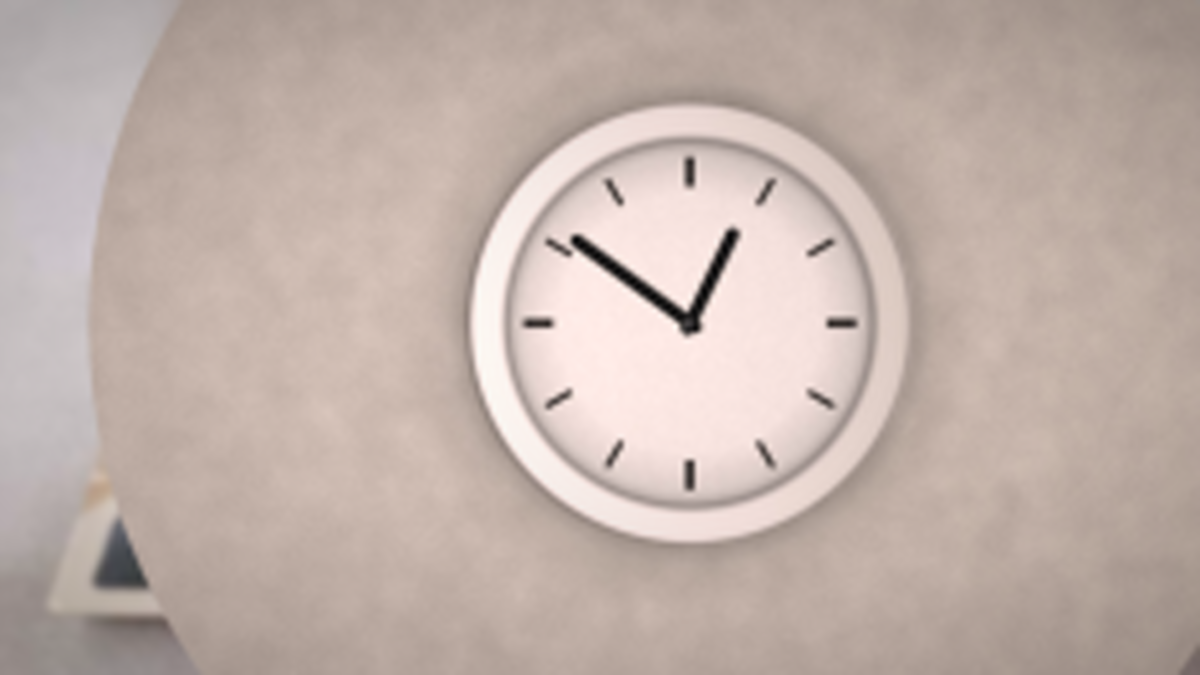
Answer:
12h51
